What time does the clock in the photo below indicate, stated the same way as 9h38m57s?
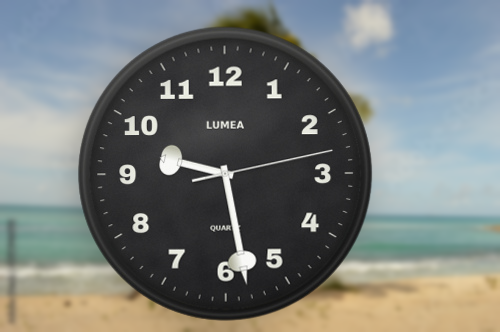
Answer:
9h28m13s
